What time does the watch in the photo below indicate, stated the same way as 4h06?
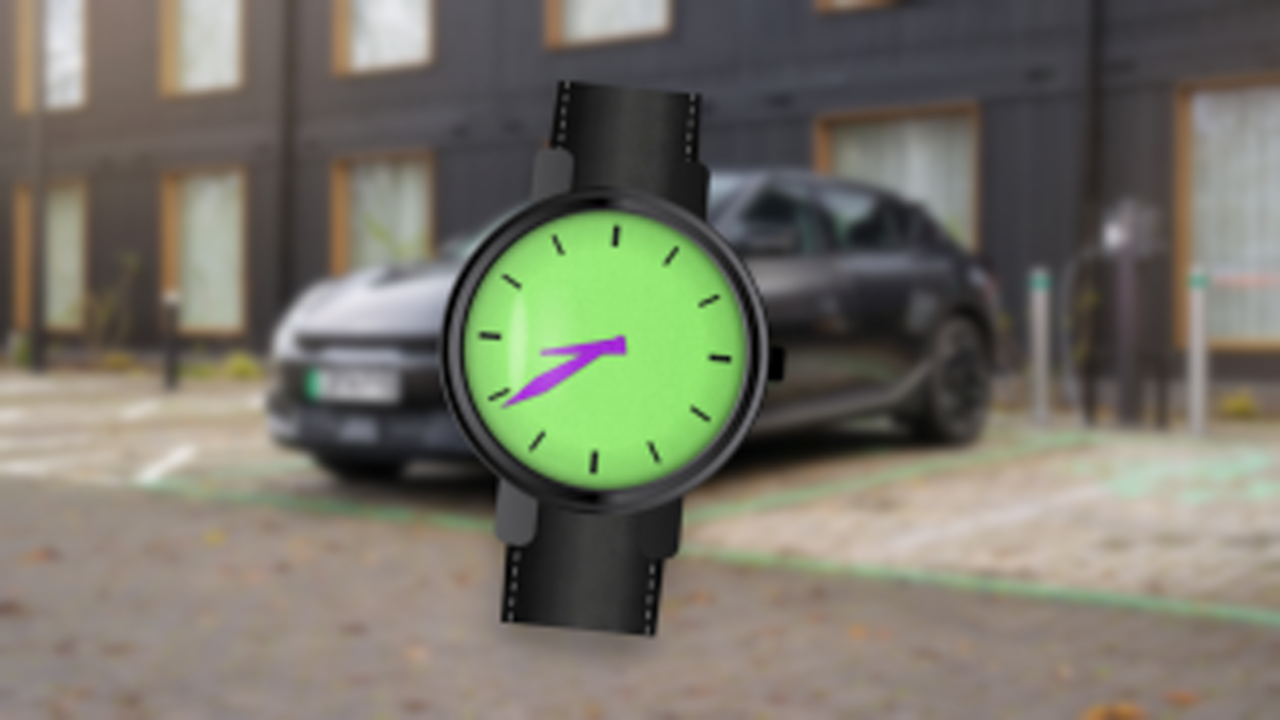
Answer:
8h39
